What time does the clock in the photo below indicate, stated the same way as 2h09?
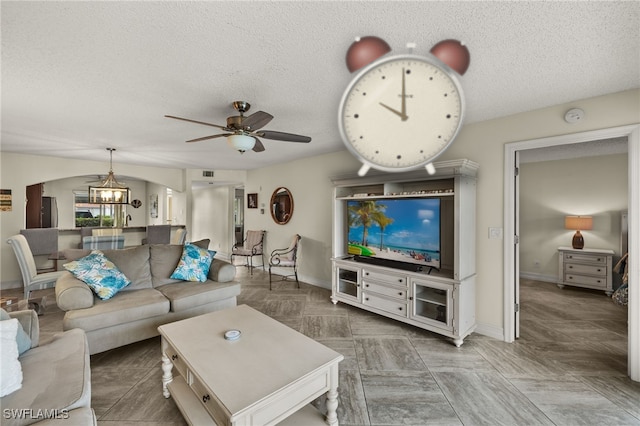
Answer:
9h59
